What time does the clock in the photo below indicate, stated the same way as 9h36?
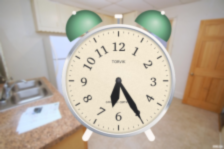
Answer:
6h25
